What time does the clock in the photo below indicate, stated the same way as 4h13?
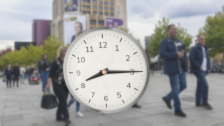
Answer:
8h15
